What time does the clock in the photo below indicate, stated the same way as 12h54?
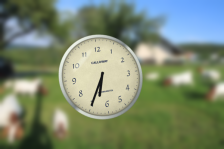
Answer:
6h35
